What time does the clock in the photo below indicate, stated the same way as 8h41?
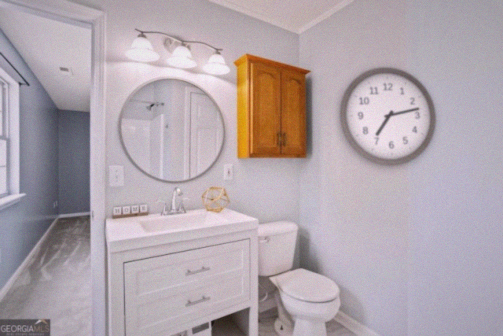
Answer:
7h13
